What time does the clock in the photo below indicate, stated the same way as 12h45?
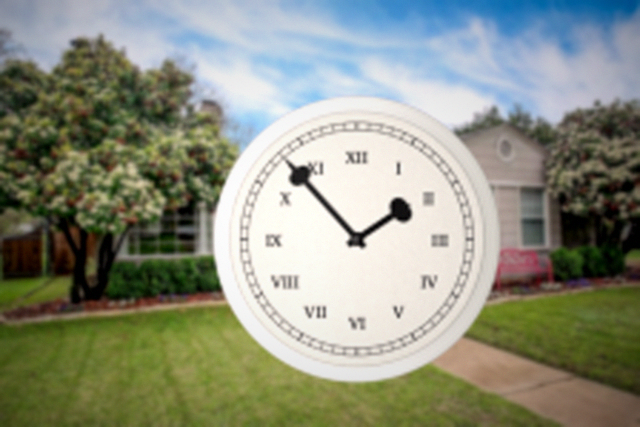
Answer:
1h53
